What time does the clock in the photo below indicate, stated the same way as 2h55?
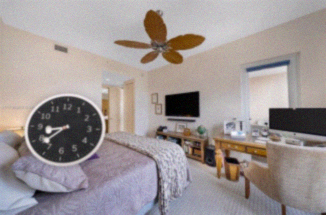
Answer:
8h38
